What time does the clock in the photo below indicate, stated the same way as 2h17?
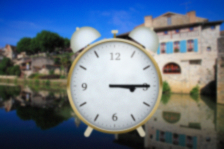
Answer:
3h15
